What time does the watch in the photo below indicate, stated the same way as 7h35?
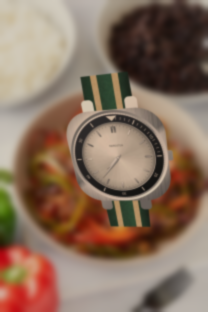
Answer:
7h37
